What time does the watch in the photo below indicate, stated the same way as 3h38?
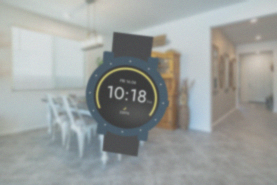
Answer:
10h18
